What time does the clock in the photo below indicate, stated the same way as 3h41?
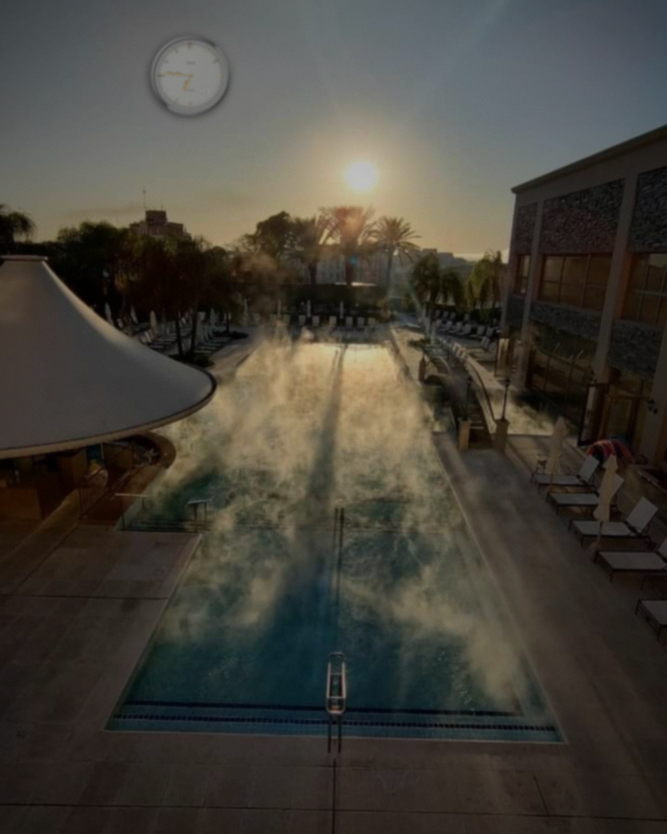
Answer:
6h46
